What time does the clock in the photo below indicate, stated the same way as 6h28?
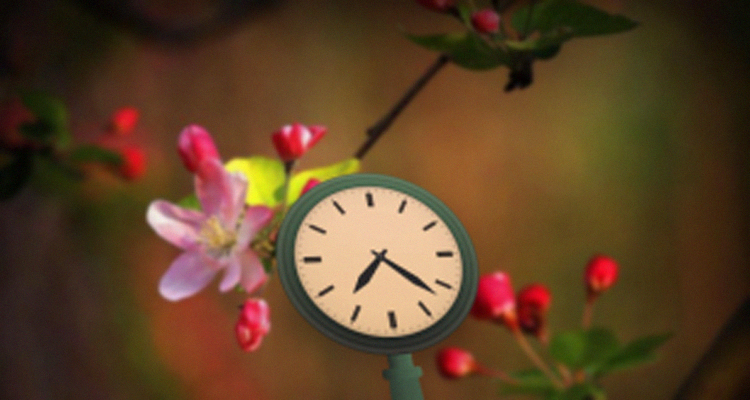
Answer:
7h22
